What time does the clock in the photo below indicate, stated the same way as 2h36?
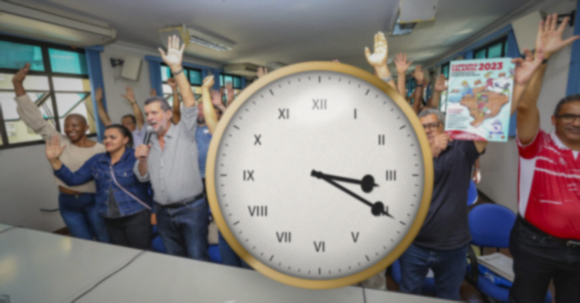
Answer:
3h20
